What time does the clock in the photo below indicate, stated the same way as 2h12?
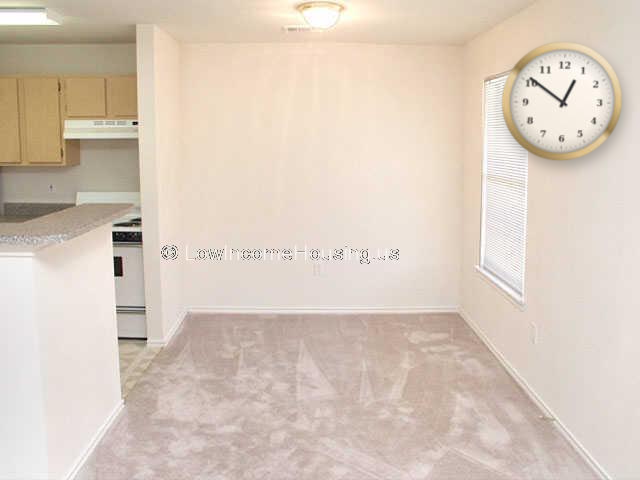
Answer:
12h51
